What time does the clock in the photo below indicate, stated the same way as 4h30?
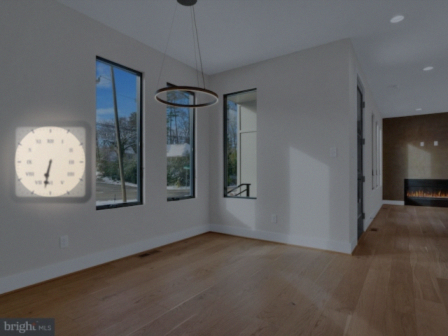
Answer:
6h32
